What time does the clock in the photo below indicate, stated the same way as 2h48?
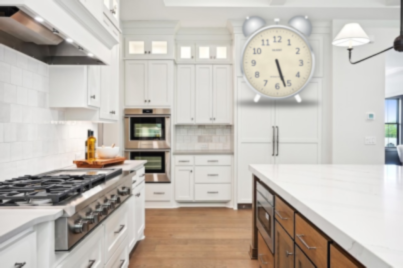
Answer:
5h27
